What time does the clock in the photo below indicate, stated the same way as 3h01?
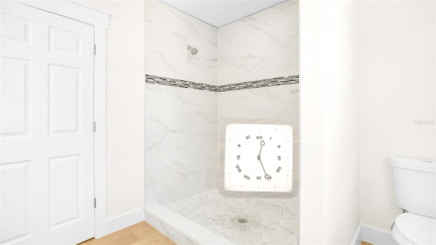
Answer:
12h26
